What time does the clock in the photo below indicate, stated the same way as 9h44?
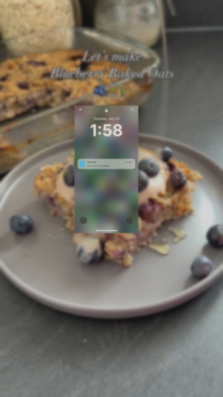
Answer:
1h58
